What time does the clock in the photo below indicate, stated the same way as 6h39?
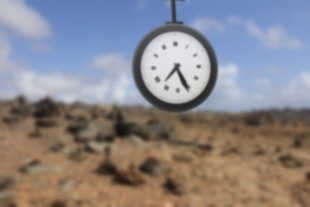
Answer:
7h26
